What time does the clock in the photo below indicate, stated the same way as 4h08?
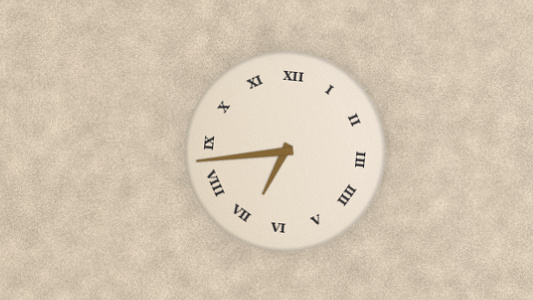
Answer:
6h43
